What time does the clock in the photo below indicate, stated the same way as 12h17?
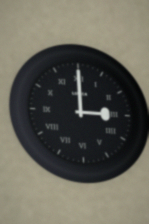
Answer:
3h00
